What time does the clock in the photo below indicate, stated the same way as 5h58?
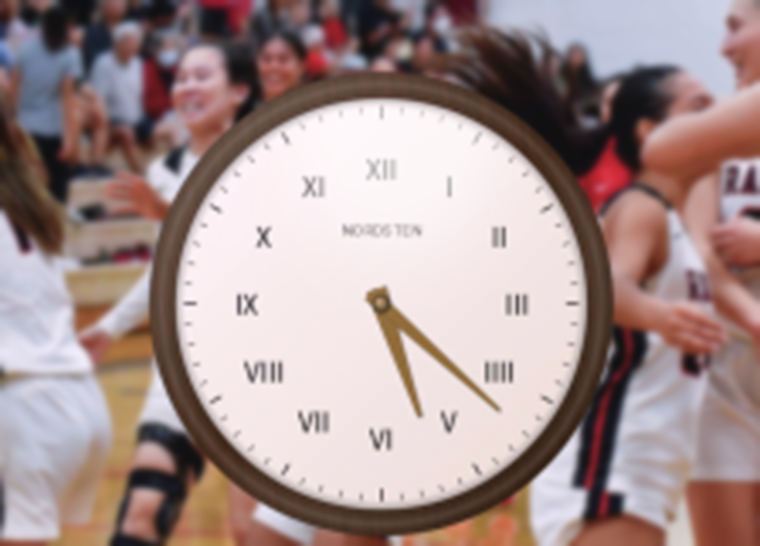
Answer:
5h22
